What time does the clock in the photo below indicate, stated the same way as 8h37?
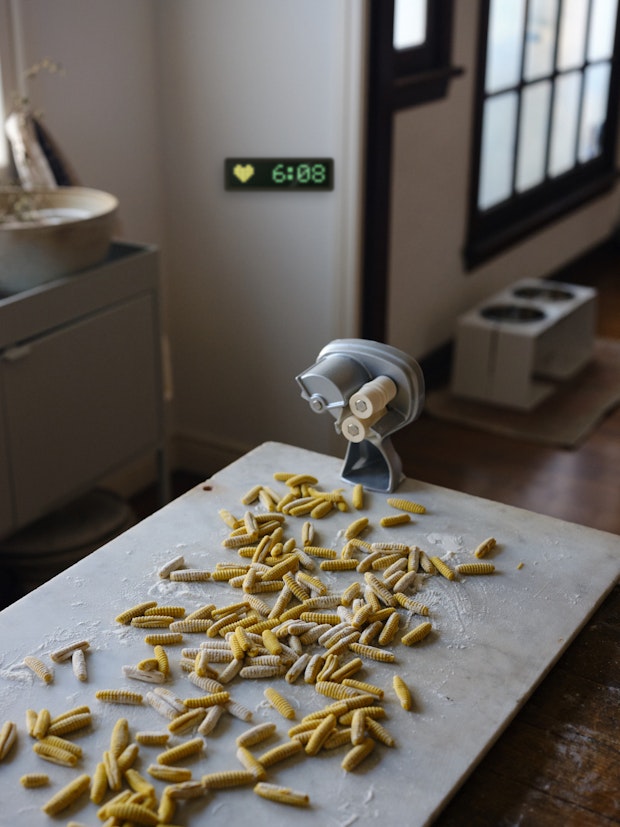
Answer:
6h08
